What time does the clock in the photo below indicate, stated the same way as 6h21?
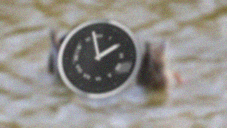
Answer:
1h58
